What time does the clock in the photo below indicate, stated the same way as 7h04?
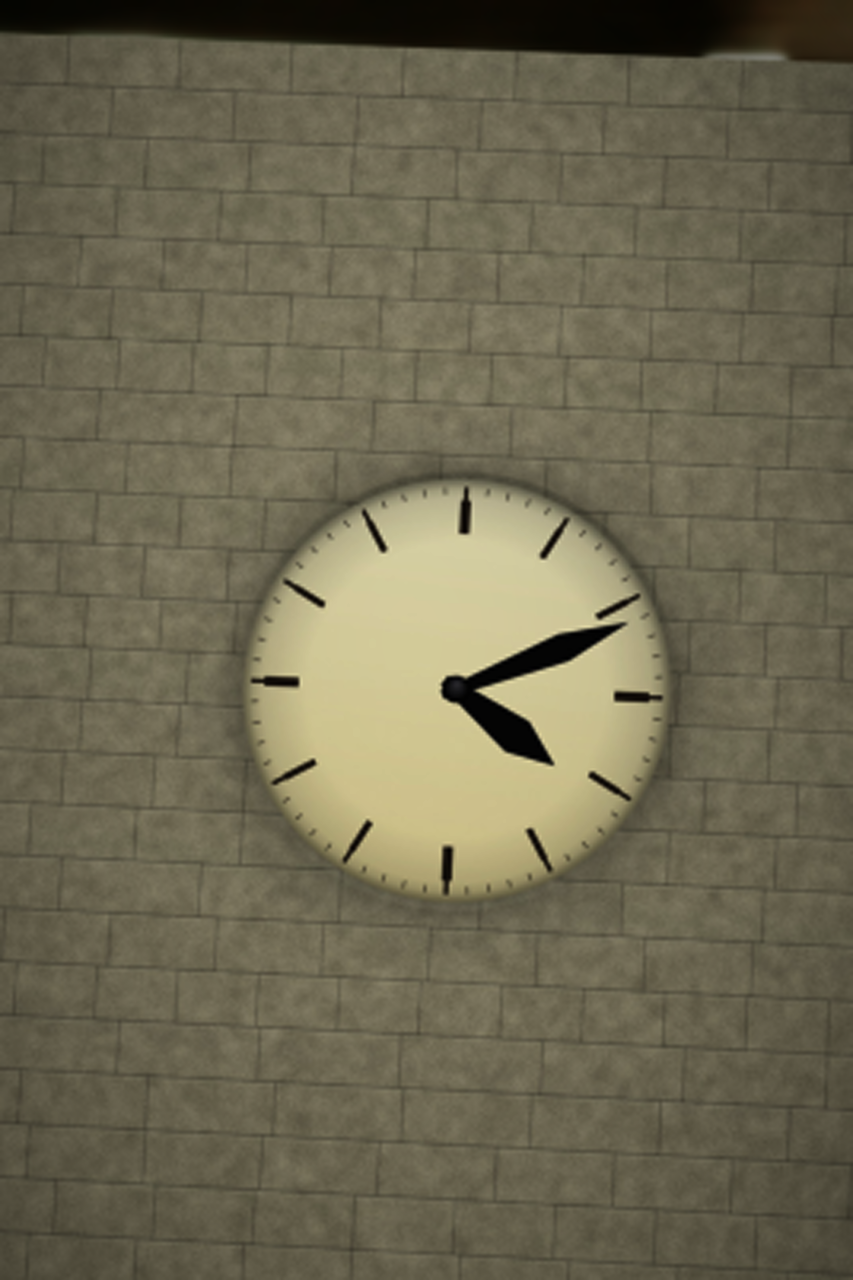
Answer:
4h11
